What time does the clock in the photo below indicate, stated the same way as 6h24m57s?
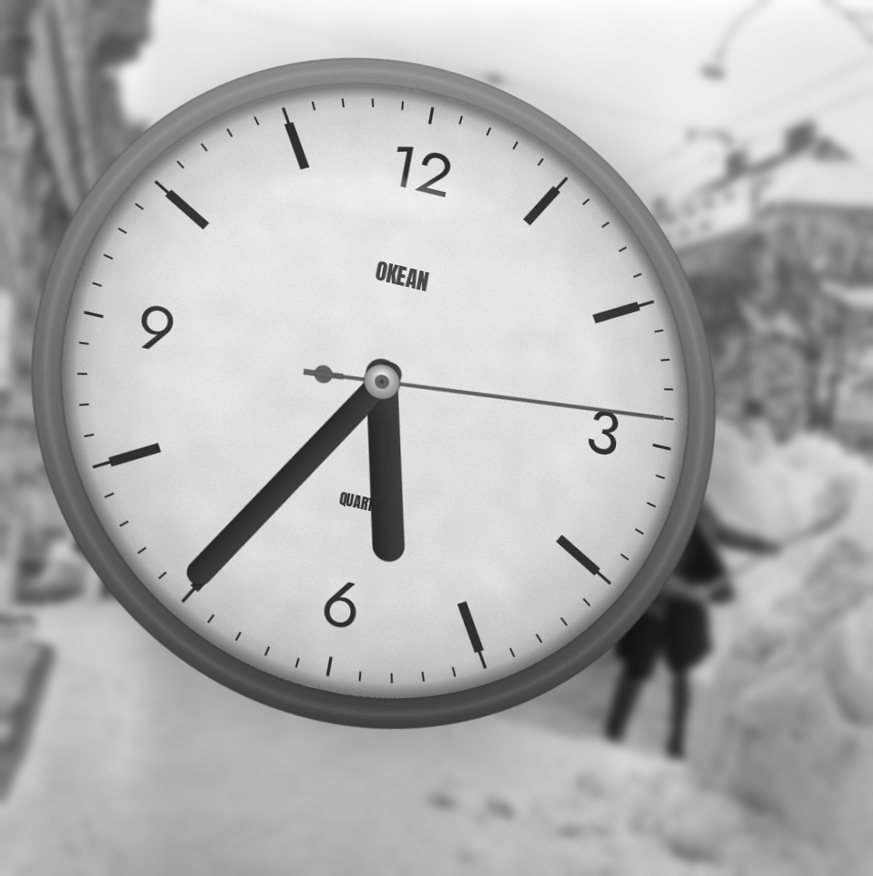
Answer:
5h35m14s
